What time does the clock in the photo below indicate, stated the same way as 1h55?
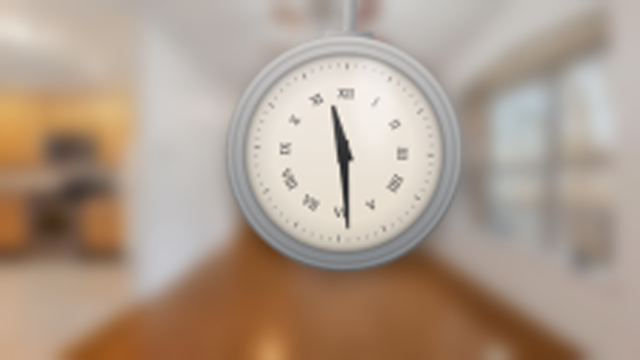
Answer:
11h29
